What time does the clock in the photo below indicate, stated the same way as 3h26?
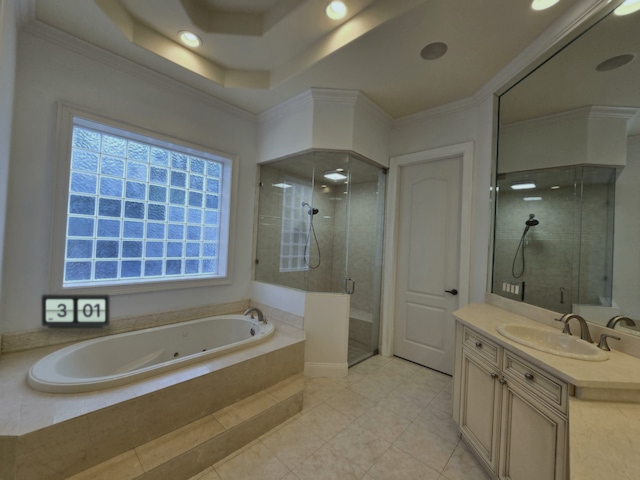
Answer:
3h01
